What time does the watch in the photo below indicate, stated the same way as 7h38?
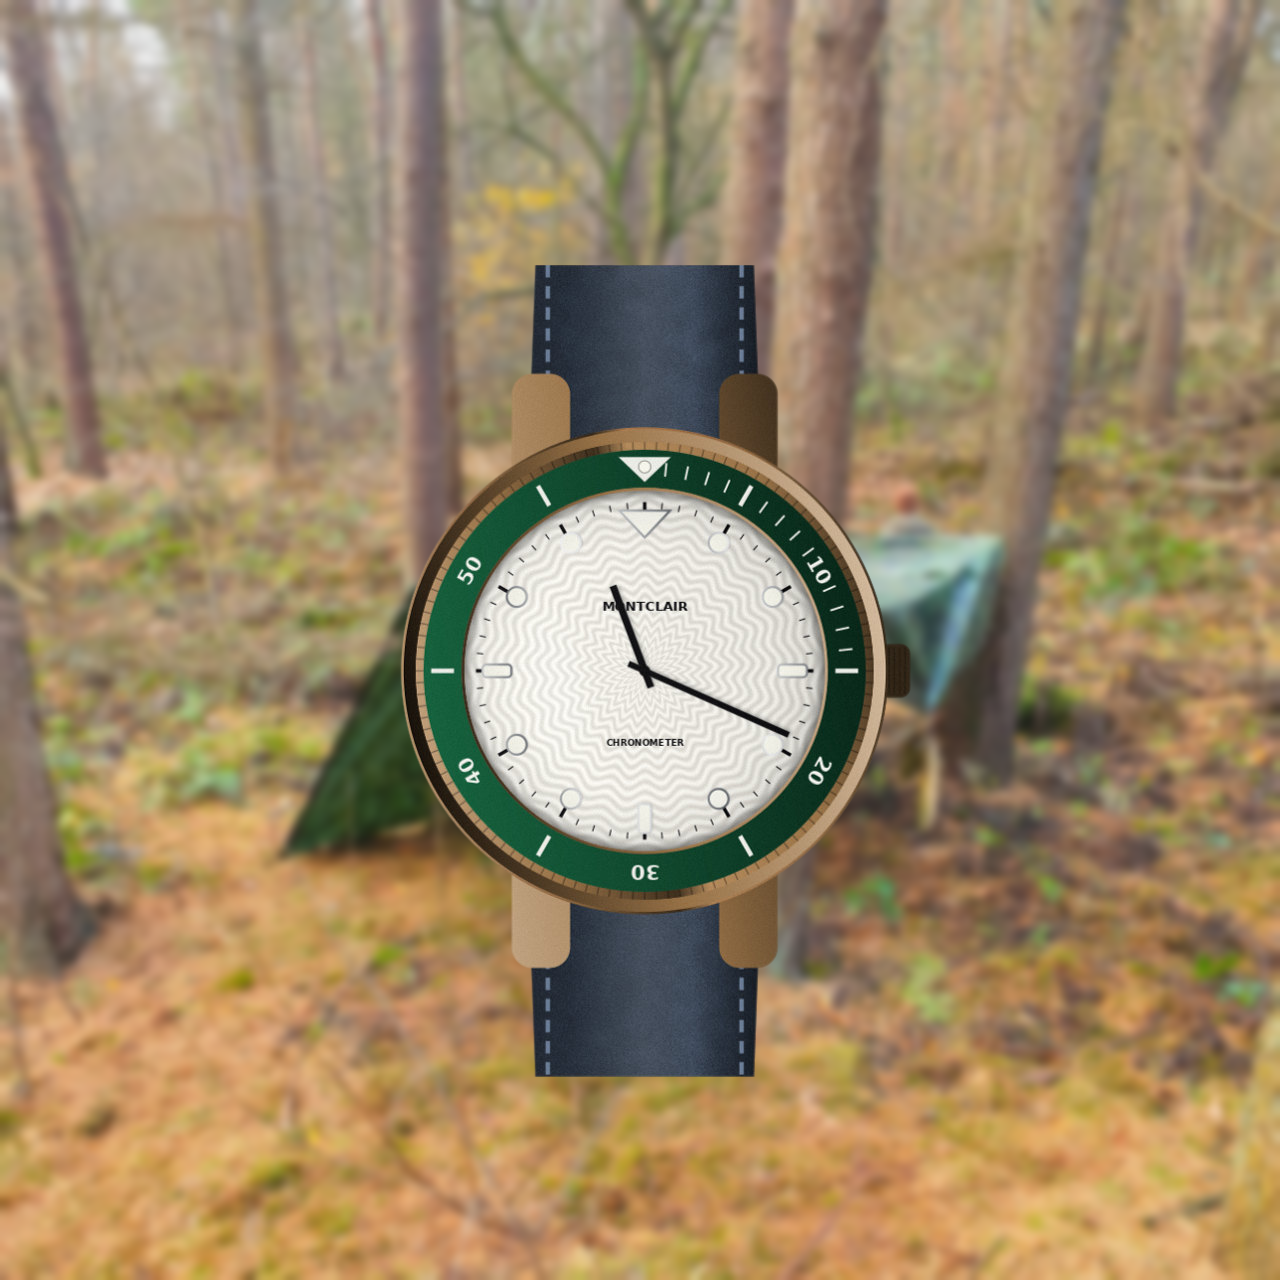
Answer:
11h19
